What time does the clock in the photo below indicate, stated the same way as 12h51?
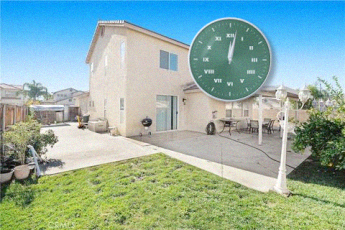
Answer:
12h02
